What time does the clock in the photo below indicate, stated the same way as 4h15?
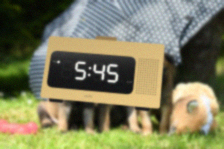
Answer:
5h45
